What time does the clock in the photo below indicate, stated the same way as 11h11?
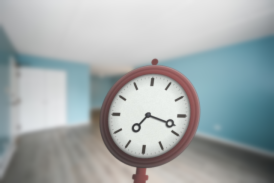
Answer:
7h18
